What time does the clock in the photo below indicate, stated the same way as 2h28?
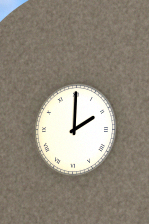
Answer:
2h00
